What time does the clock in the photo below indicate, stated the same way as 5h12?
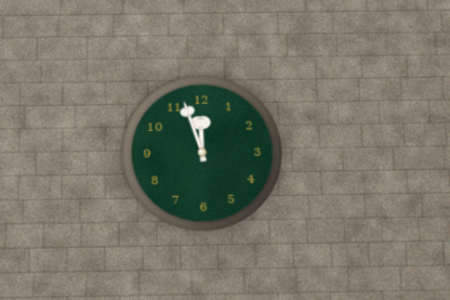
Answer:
11h57
